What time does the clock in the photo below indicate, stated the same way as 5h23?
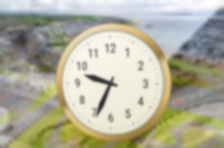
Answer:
9h34
